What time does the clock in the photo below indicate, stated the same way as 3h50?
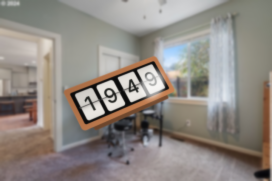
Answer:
19h49
